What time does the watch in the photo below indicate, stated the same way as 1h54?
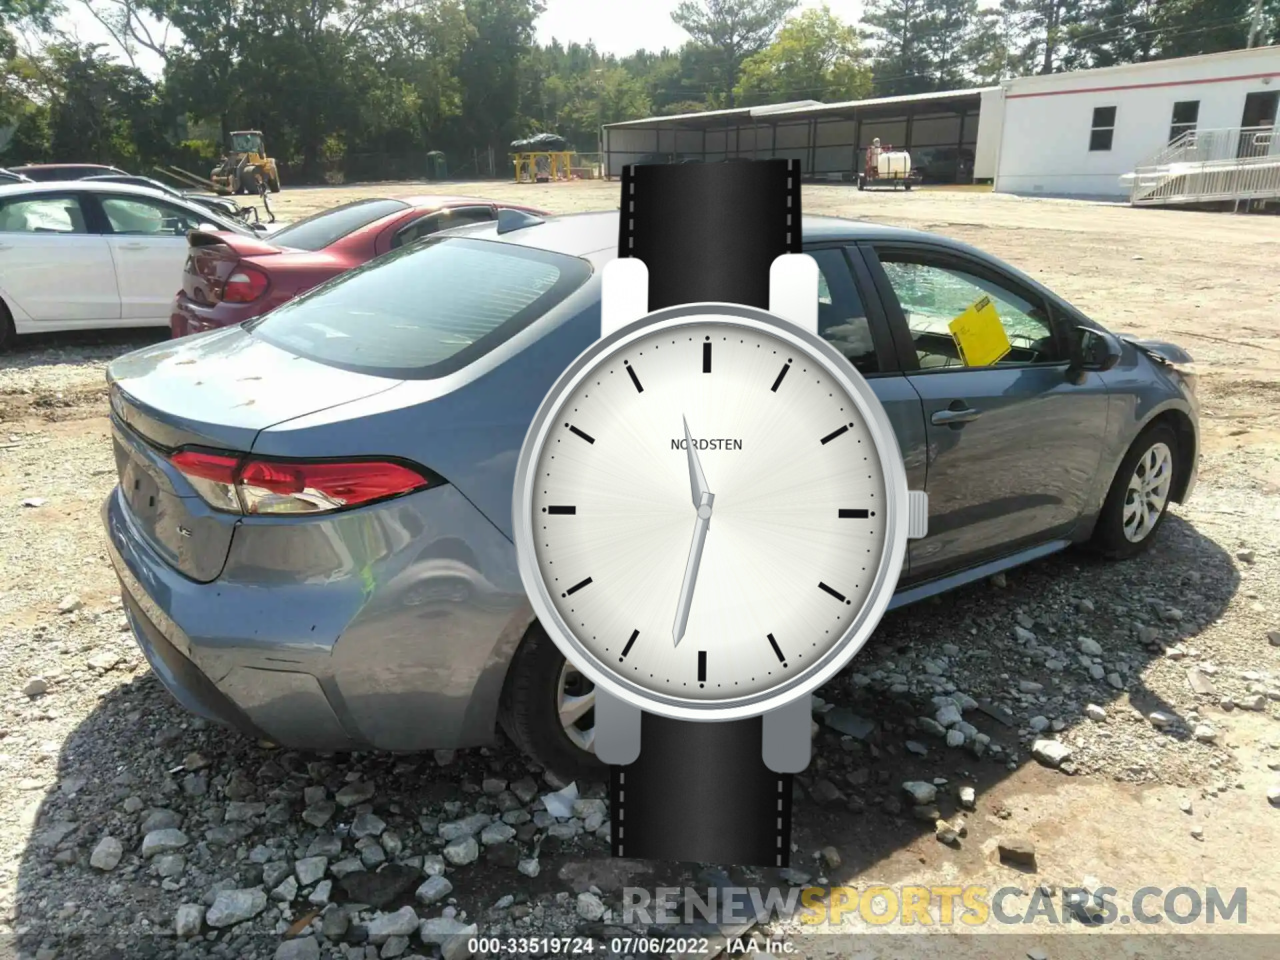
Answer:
11h32
